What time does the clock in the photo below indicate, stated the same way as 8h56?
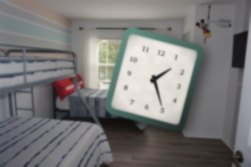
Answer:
1h25
